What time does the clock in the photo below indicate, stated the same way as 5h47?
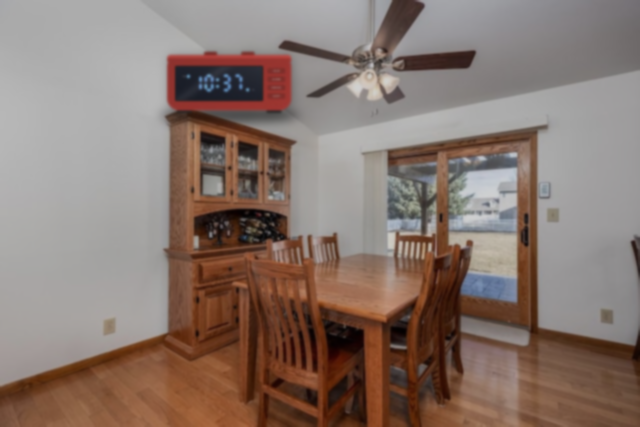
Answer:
10h37
